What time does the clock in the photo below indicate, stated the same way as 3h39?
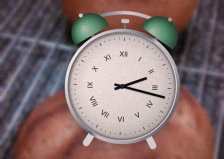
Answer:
2h17
